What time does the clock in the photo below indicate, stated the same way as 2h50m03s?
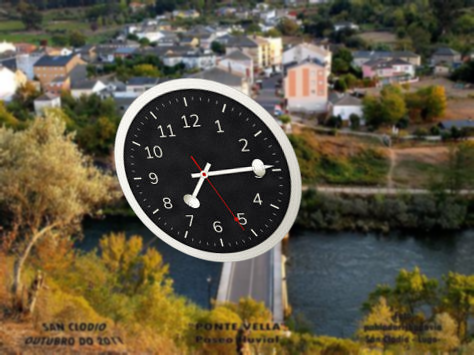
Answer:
7h14m26s
